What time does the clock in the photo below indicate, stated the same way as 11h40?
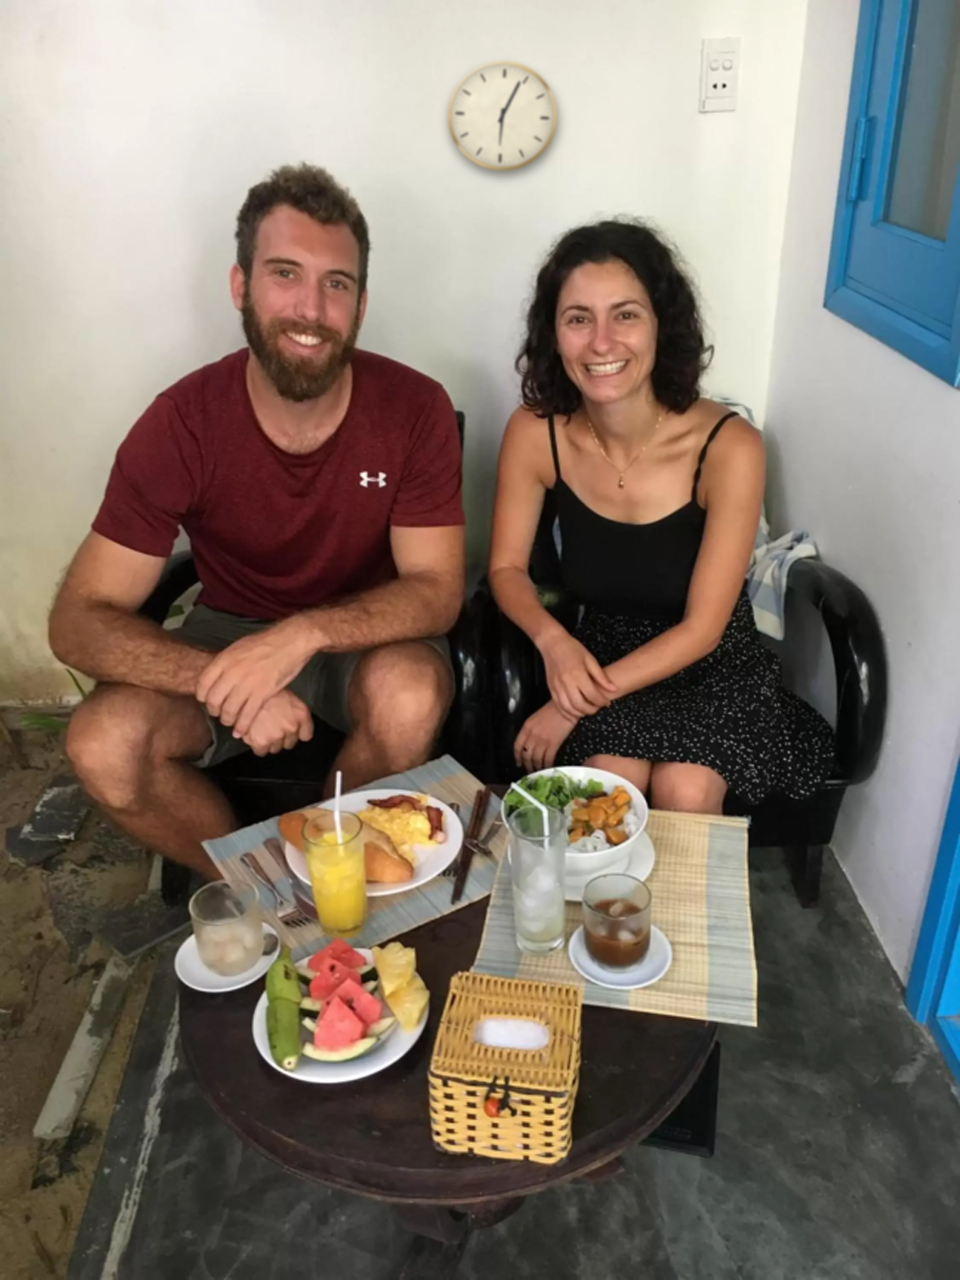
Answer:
6h04
